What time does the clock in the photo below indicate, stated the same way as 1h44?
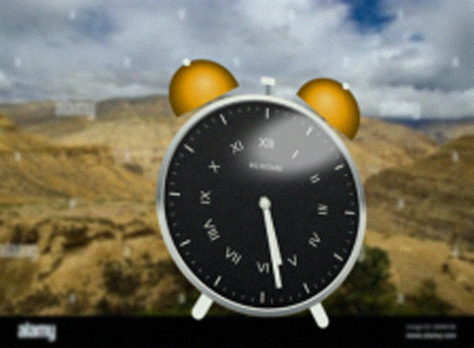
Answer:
5h28
